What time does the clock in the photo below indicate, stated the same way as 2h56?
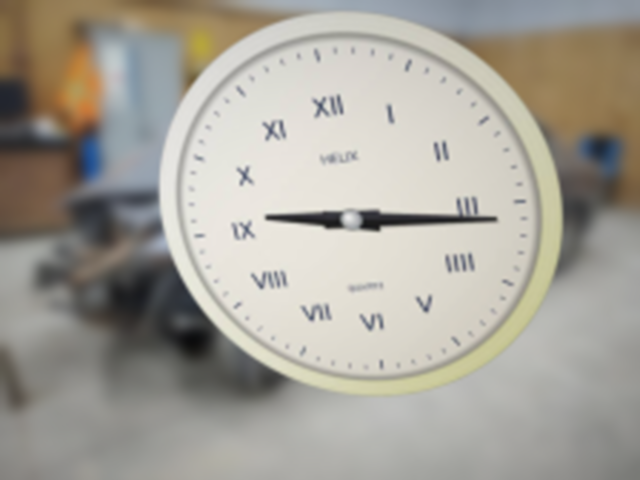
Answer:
9h16
